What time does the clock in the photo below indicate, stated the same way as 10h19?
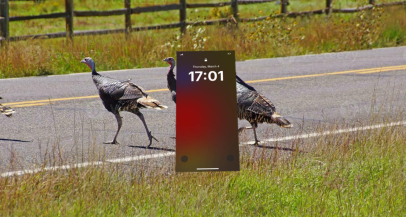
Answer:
17h01
